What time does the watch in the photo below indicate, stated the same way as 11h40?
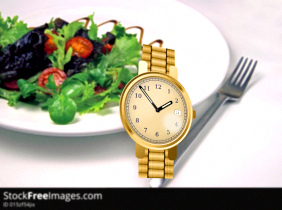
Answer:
1h53
